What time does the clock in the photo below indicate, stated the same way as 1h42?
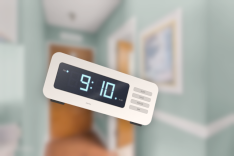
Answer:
9h10
